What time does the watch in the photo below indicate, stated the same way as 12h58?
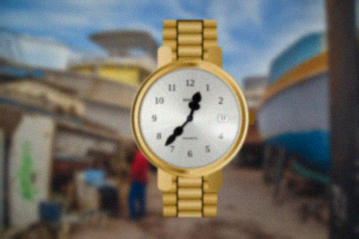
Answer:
12h37
